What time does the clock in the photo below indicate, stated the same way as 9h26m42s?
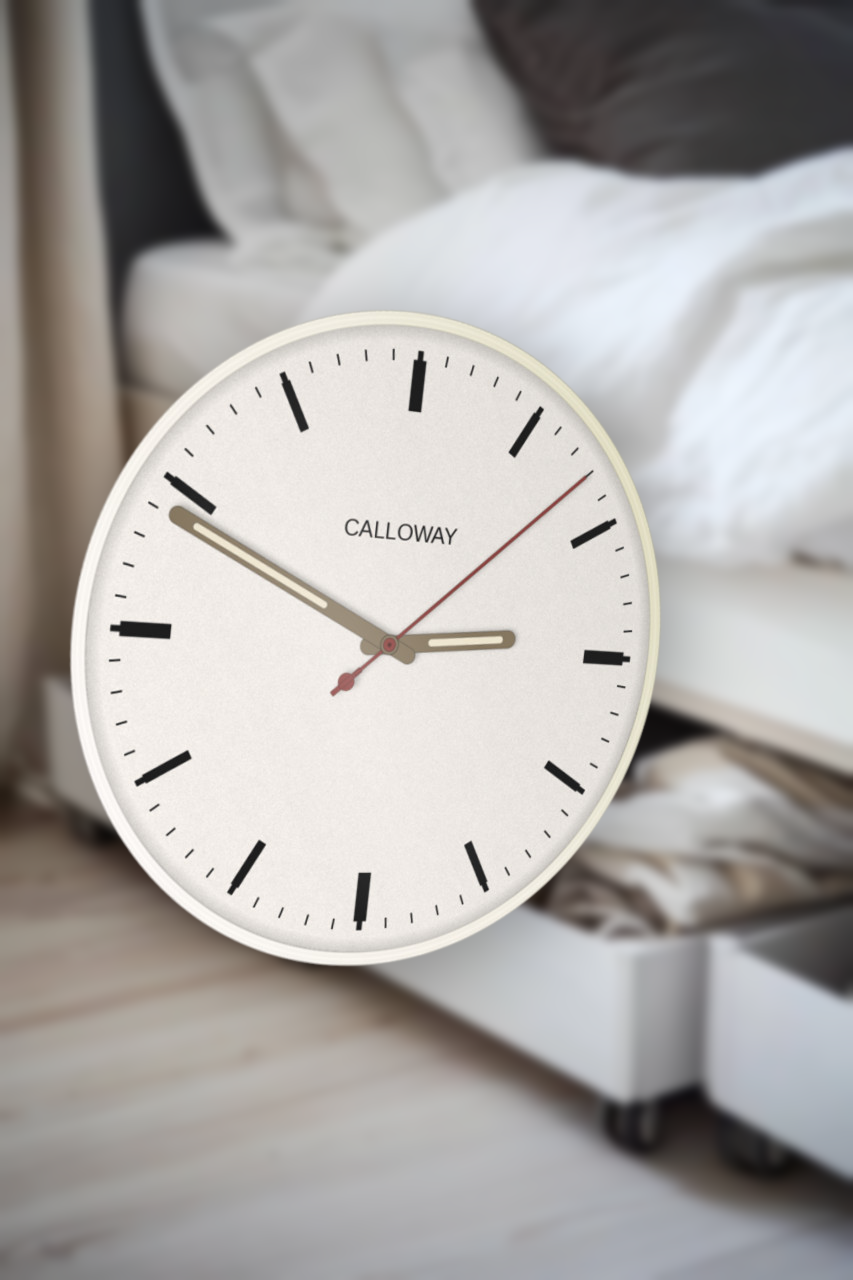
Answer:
2h49m08s
